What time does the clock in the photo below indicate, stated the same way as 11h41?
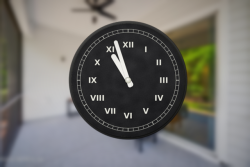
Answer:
10h57
